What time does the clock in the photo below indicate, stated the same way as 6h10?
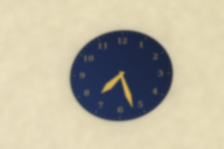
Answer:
7h27
